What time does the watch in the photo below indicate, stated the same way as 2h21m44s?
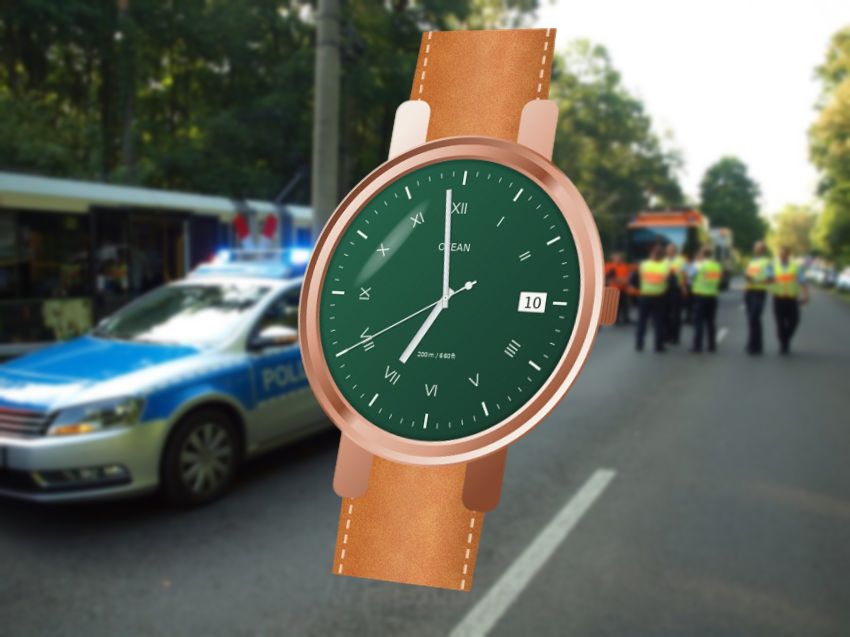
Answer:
6h58m40s
